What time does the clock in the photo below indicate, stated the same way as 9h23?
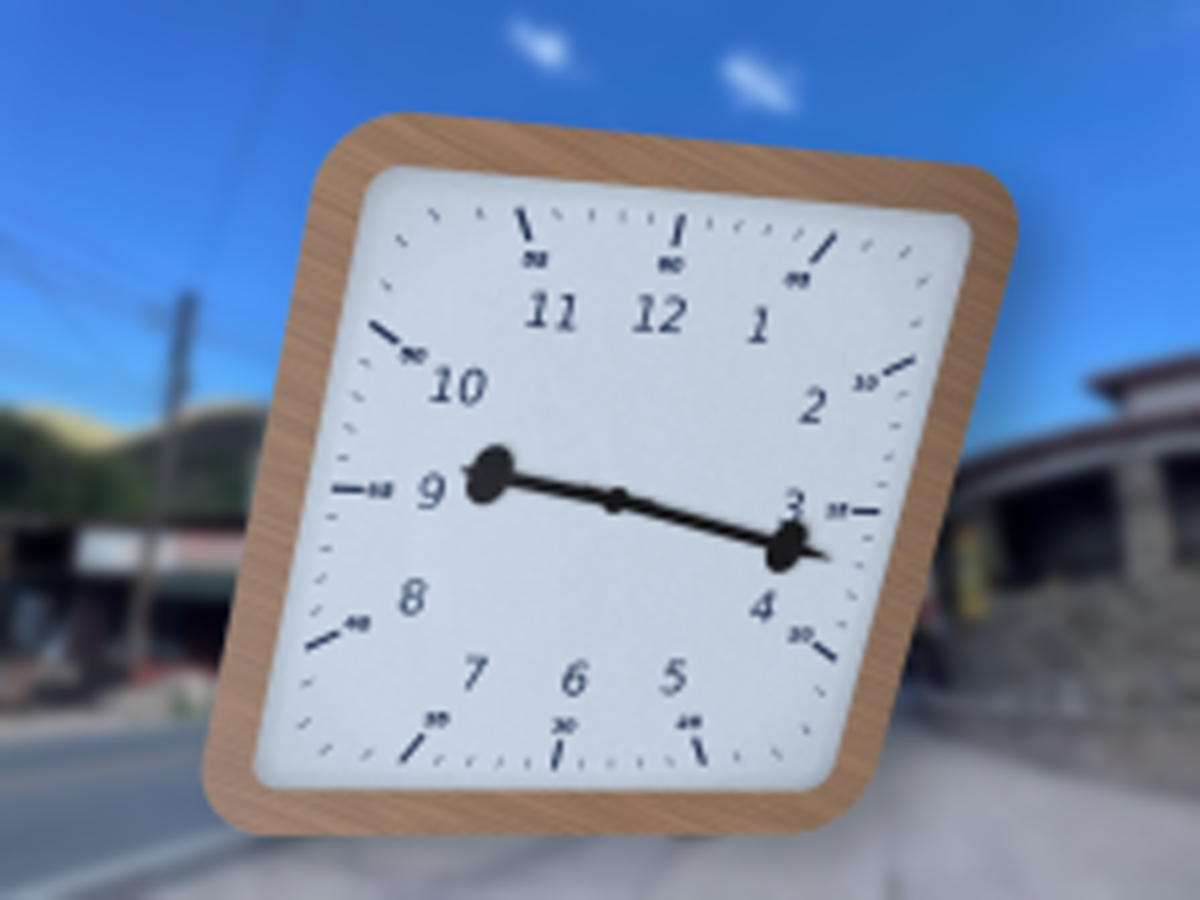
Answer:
9h17
